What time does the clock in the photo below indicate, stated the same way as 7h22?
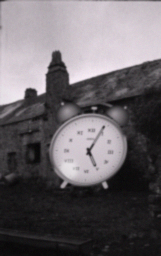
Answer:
5h04
